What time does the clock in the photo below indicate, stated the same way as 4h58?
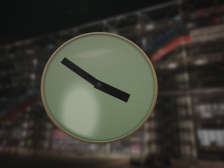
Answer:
3h51
